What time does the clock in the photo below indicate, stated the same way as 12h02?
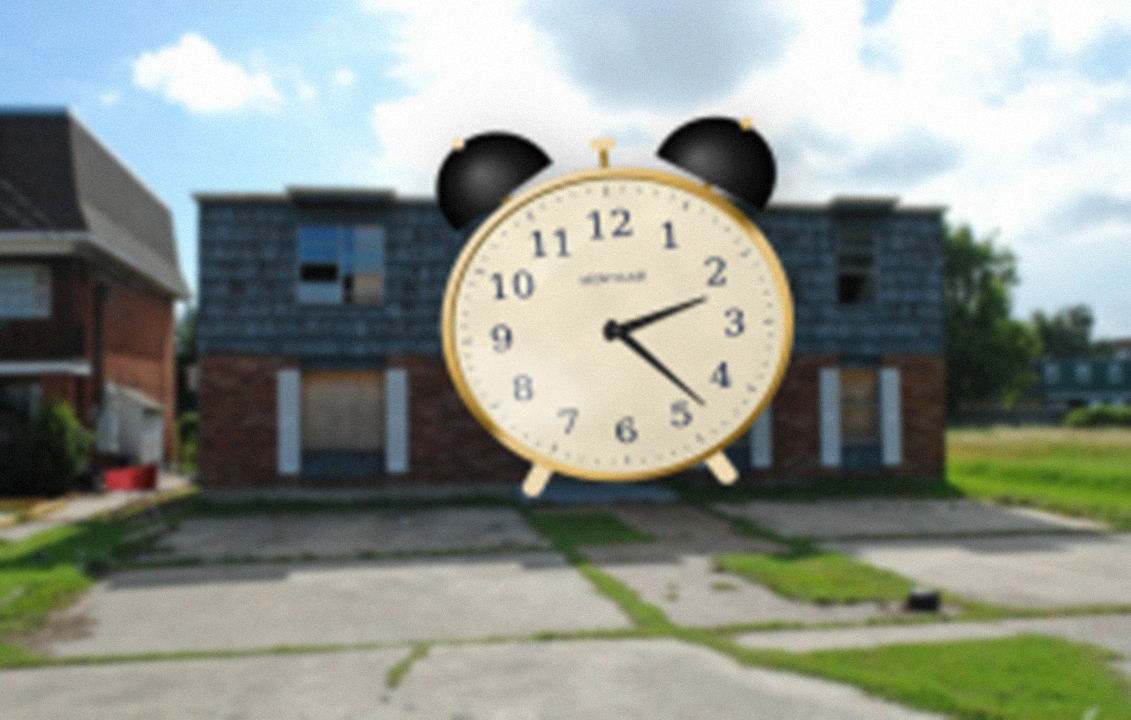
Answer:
2h23
